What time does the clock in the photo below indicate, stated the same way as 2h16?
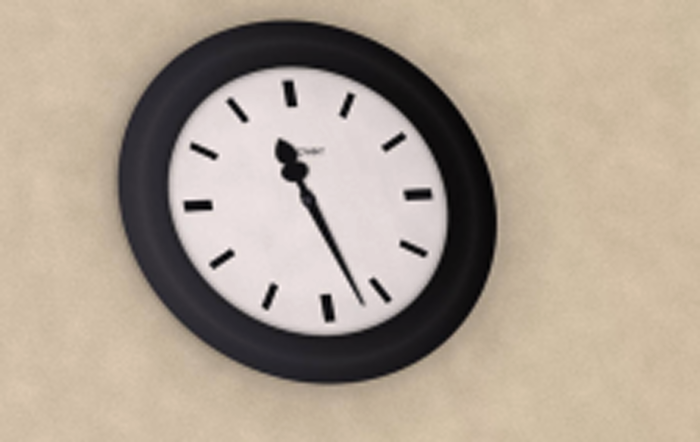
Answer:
11h27
